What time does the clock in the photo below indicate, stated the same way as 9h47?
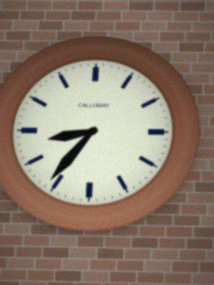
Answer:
8h36
